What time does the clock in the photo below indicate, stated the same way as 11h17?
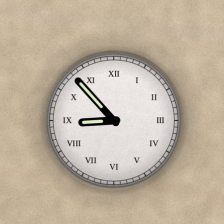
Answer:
8h53
